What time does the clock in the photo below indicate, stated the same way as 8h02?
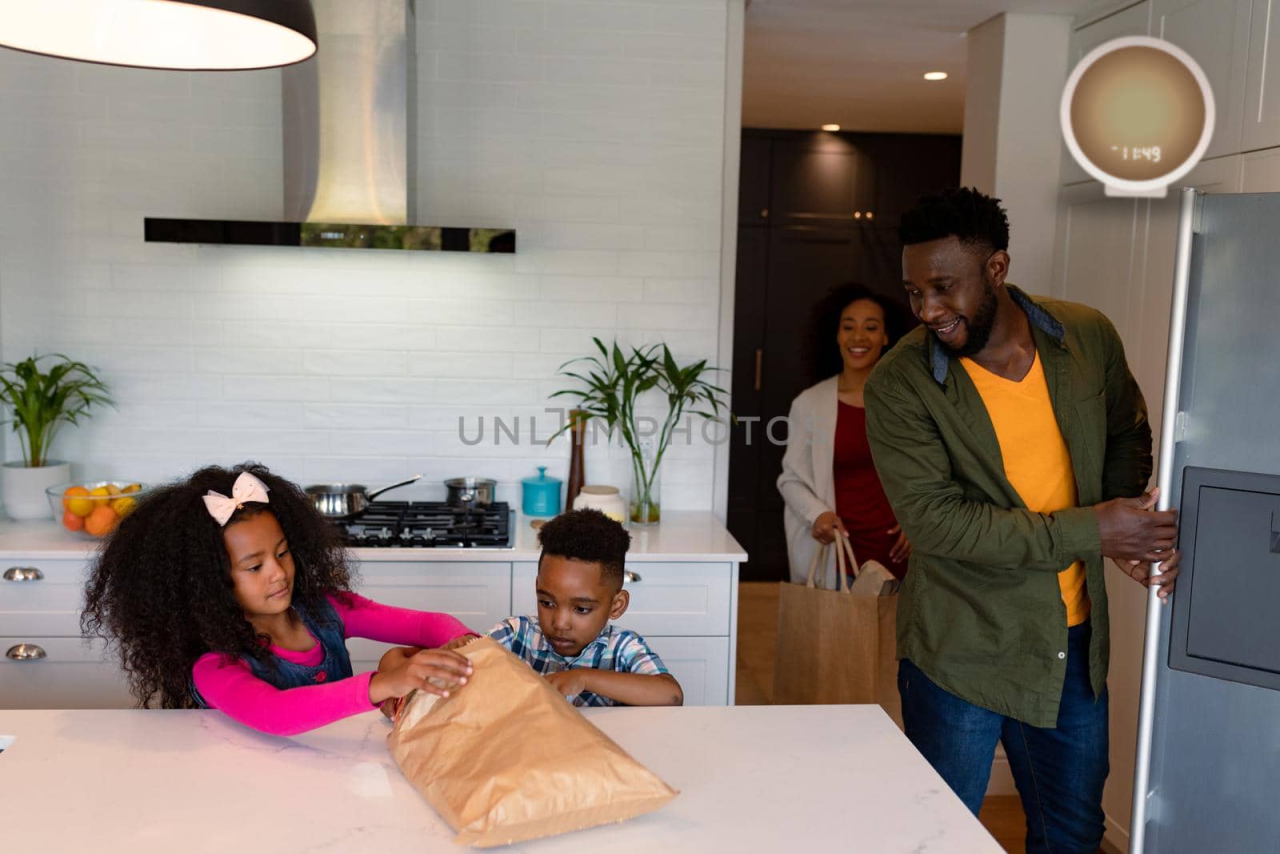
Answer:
11h49
